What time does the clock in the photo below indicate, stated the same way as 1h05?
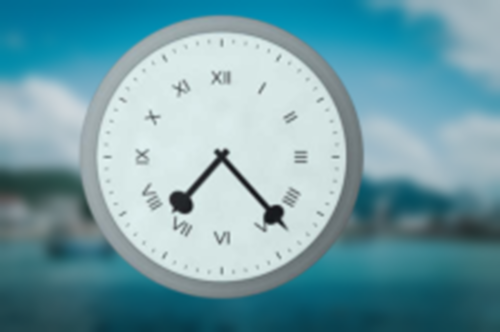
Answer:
7h23
